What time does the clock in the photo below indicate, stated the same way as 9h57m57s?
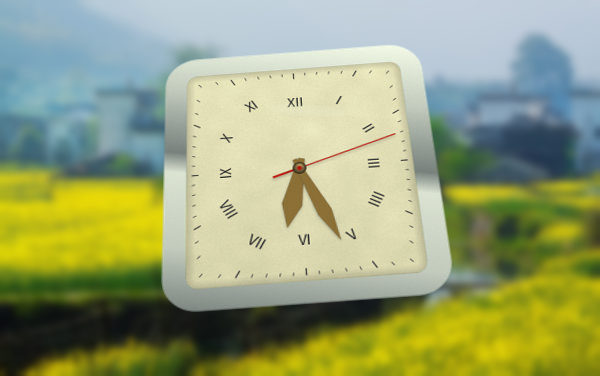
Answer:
6h26m12s
